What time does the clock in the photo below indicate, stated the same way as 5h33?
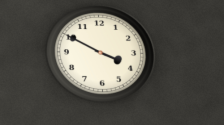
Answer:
3h50
